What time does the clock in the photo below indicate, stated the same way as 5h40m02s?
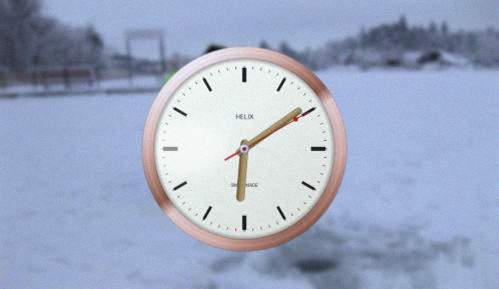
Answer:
6h09m10s
